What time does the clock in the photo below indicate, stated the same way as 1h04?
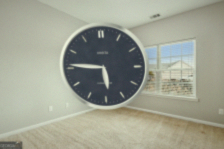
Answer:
5h46
